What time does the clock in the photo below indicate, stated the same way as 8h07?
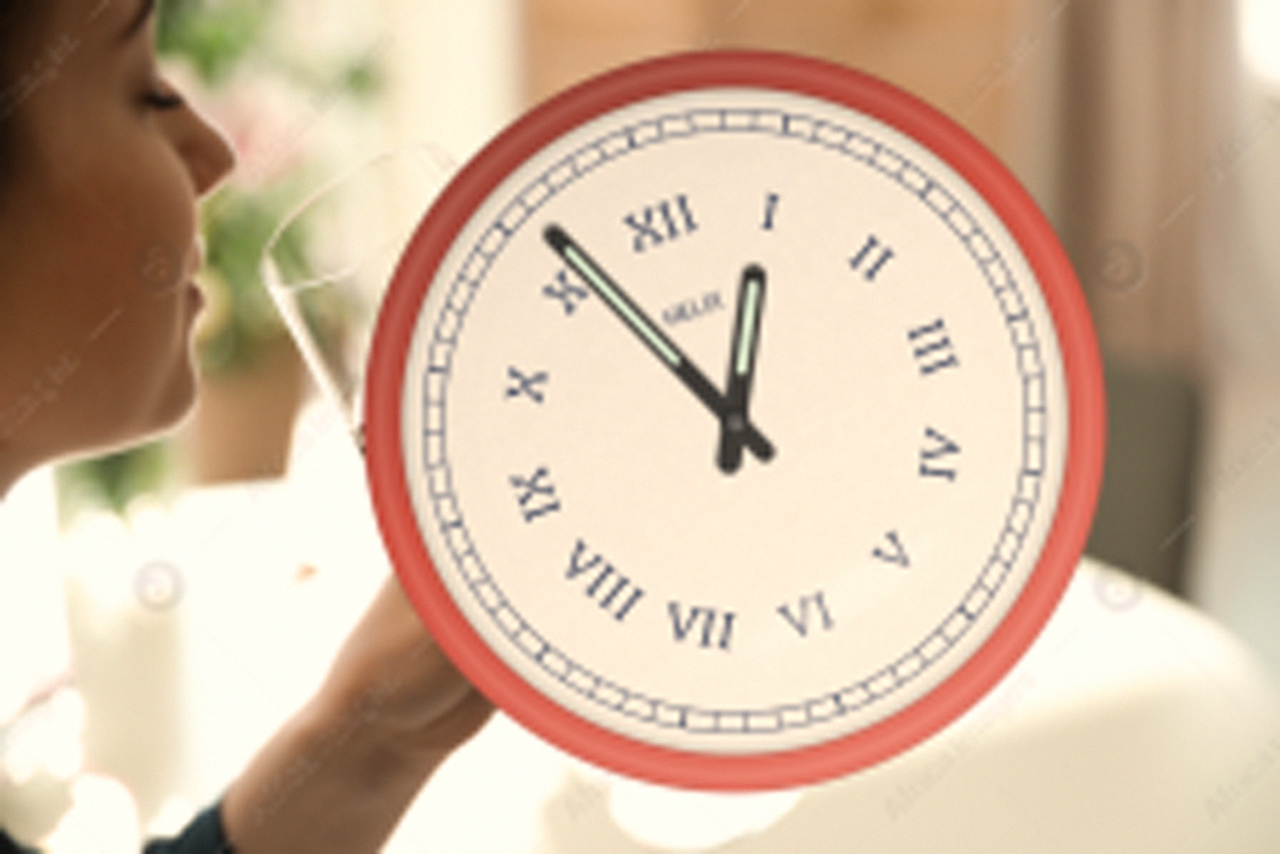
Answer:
12h56
